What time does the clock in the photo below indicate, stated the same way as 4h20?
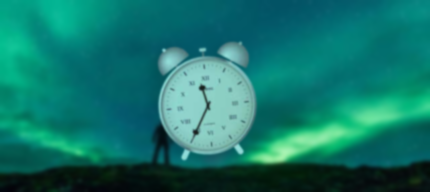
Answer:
11h35
